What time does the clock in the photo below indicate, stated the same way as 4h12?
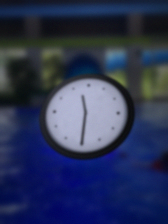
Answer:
11h30
